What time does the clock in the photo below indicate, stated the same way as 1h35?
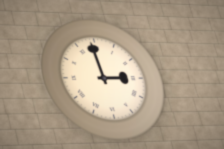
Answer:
2h59
